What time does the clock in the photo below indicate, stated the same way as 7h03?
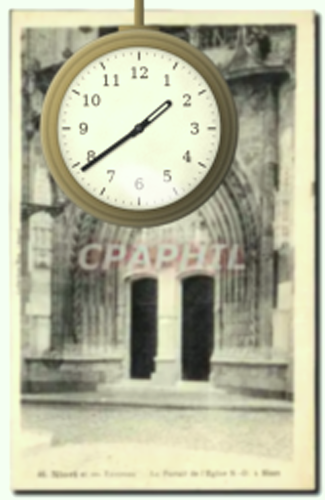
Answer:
1h39
